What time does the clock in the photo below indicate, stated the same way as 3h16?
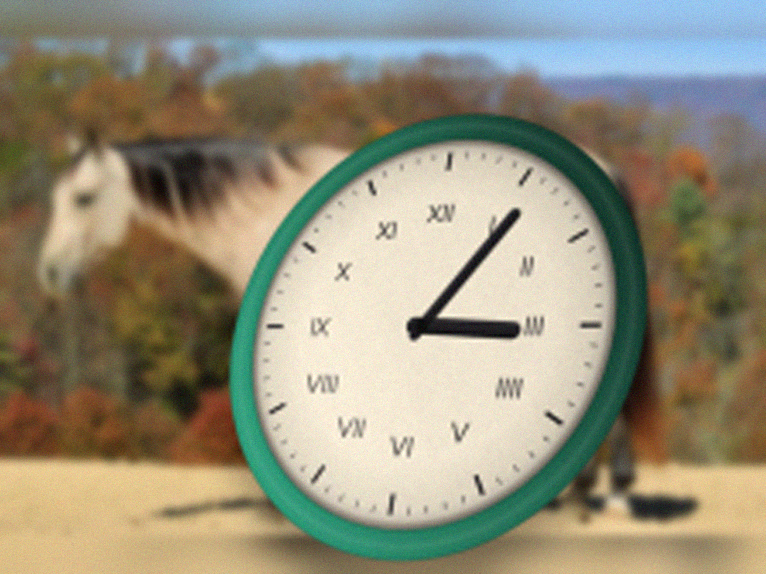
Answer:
3h06
